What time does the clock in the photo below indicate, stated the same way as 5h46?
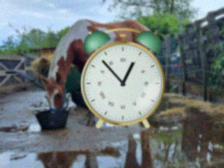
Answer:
12h53
